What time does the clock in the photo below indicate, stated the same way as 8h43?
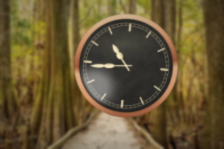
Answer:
10h44
